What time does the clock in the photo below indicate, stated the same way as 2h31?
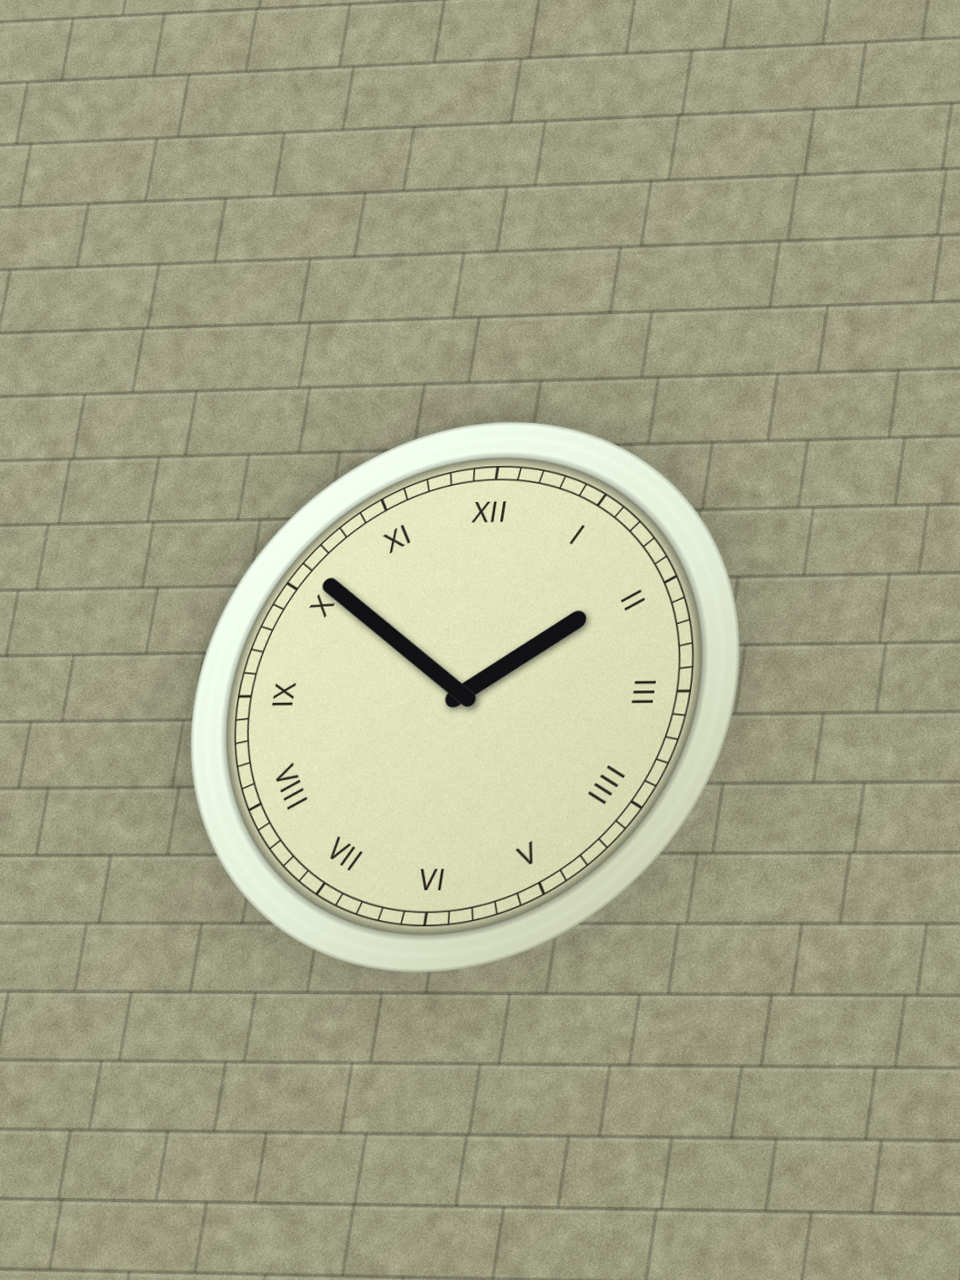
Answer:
1h51
